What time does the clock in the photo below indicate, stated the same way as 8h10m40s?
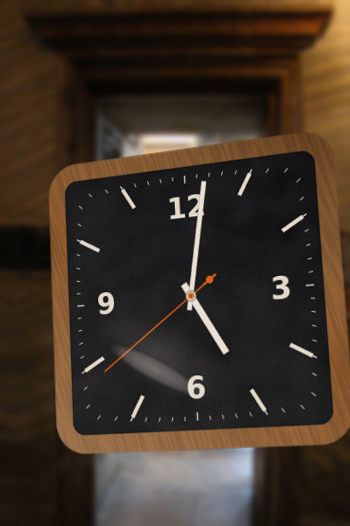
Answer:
5h01m39s
